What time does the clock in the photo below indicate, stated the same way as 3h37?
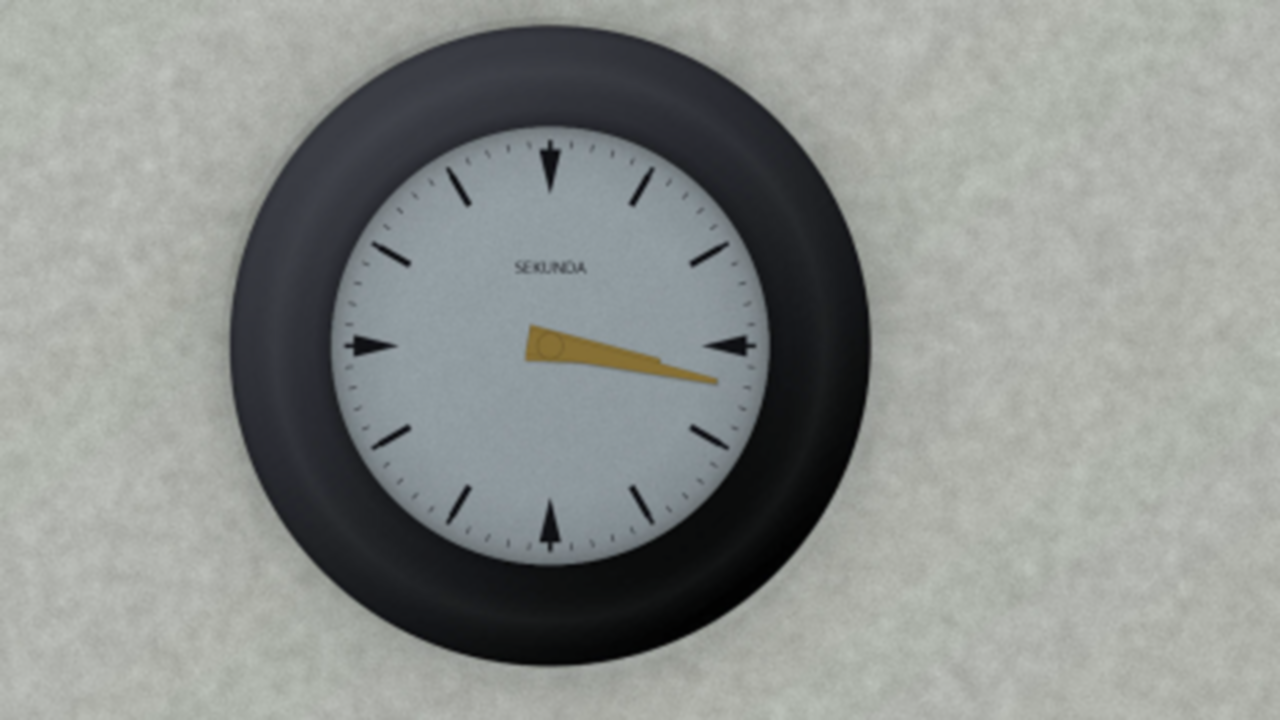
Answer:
3h17
